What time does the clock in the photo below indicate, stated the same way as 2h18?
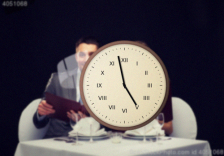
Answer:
4h58
